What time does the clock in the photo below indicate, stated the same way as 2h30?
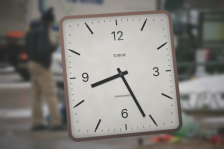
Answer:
8h26
